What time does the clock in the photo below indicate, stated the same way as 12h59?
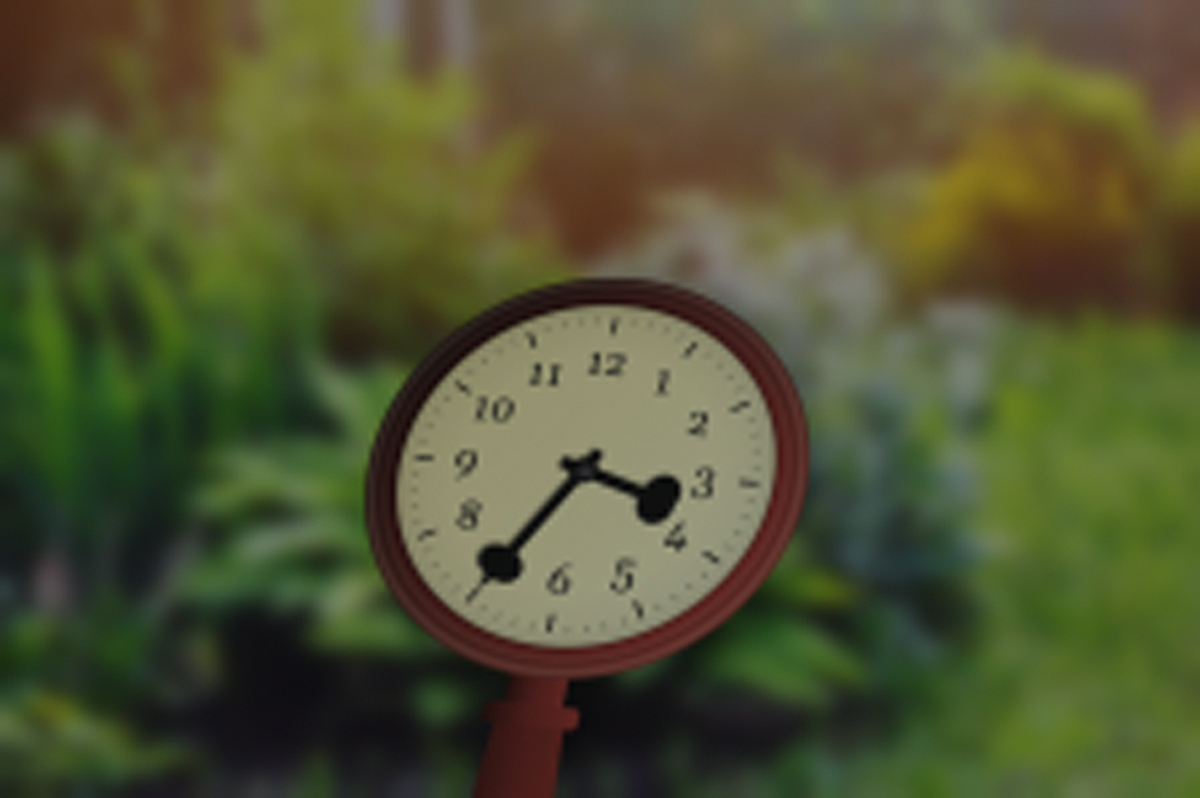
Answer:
3h35
